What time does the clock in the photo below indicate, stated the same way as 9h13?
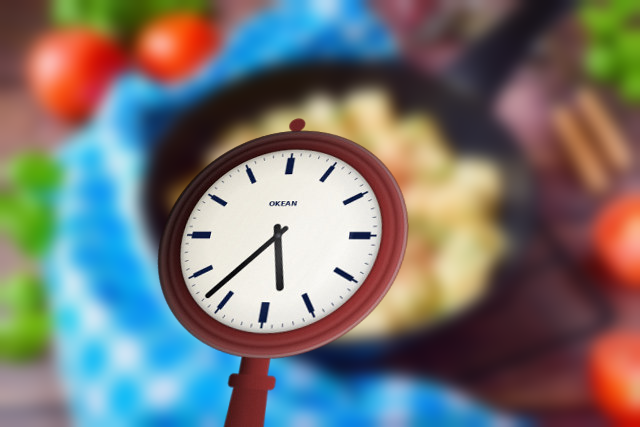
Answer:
5h37
